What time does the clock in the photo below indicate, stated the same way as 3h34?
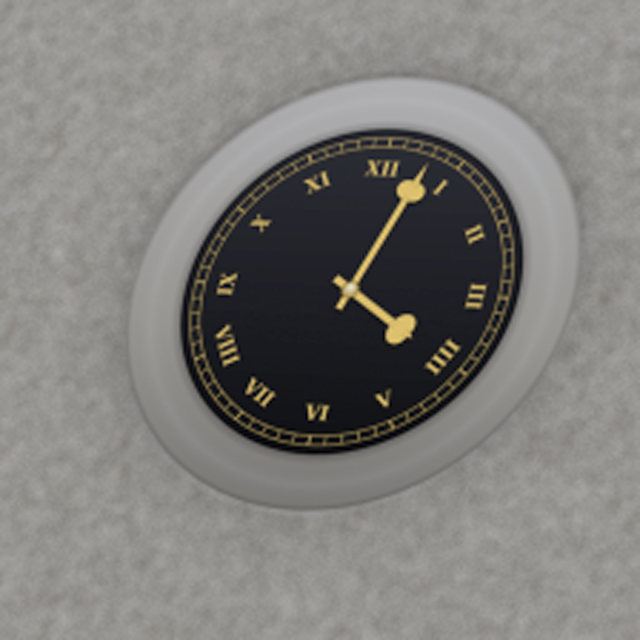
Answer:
4h03
